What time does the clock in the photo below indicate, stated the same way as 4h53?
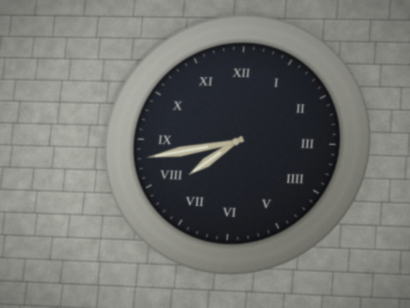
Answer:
7h43
